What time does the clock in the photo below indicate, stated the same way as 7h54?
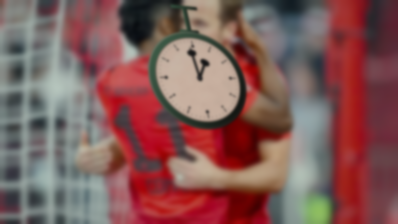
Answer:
12h59
